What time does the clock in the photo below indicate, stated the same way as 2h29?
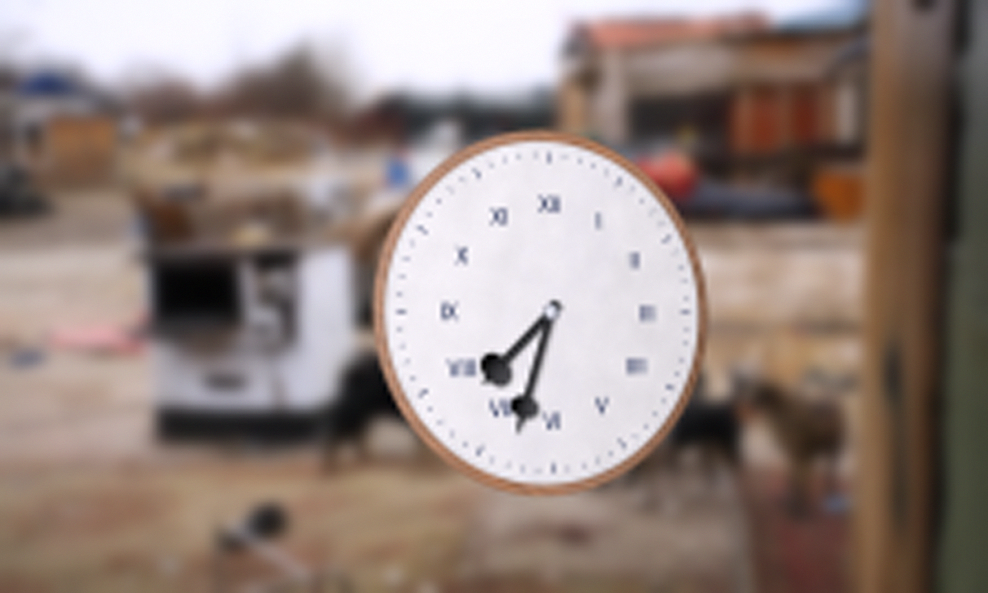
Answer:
7h33
